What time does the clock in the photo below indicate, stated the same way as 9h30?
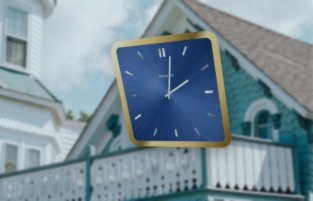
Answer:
2h02
